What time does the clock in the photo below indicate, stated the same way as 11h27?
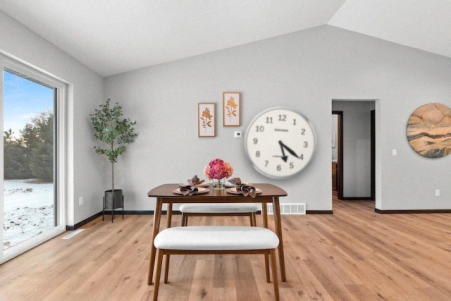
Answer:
5h21
